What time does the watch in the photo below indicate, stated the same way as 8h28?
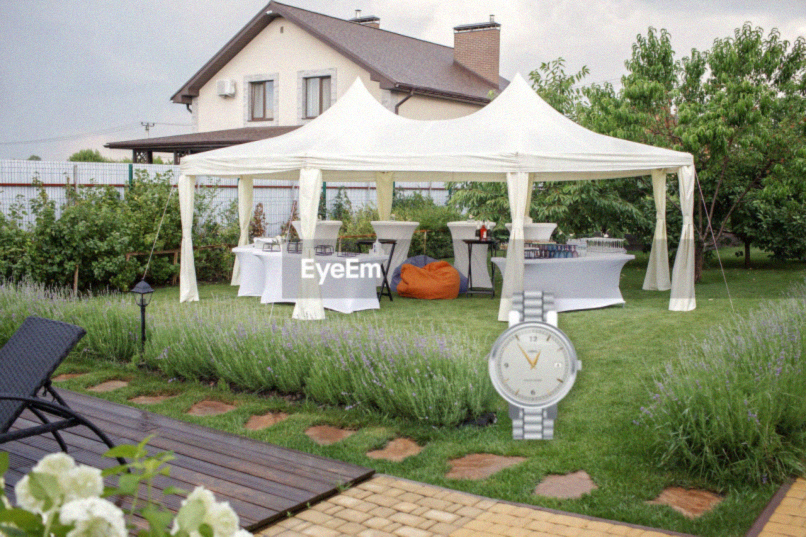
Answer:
12h54
